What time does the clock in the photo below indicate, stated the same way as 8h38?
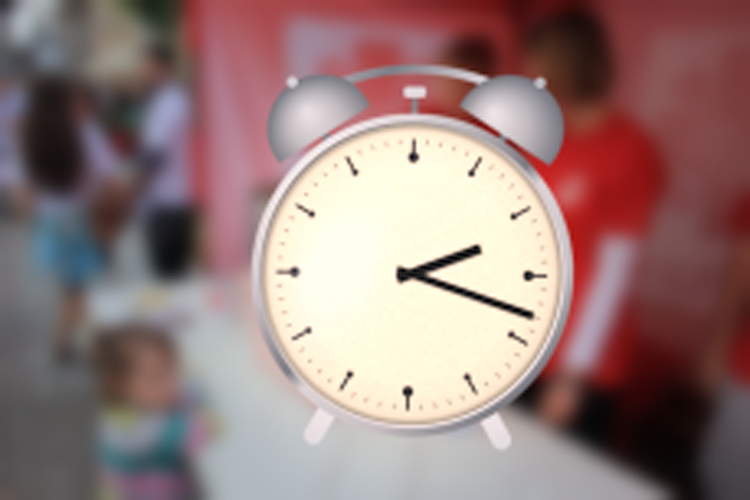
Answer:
2h18
